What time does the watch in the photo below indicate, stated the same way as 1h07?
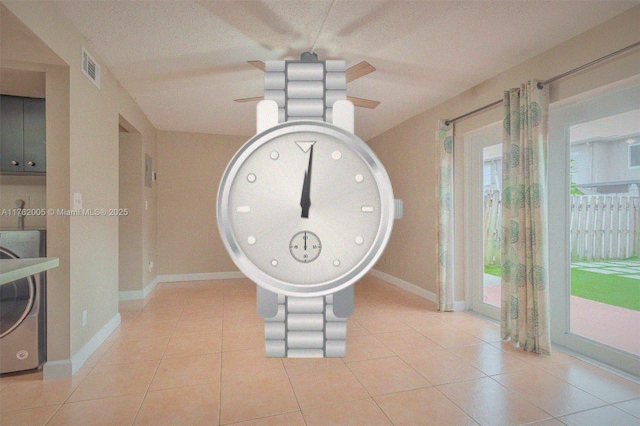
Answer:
12h01
